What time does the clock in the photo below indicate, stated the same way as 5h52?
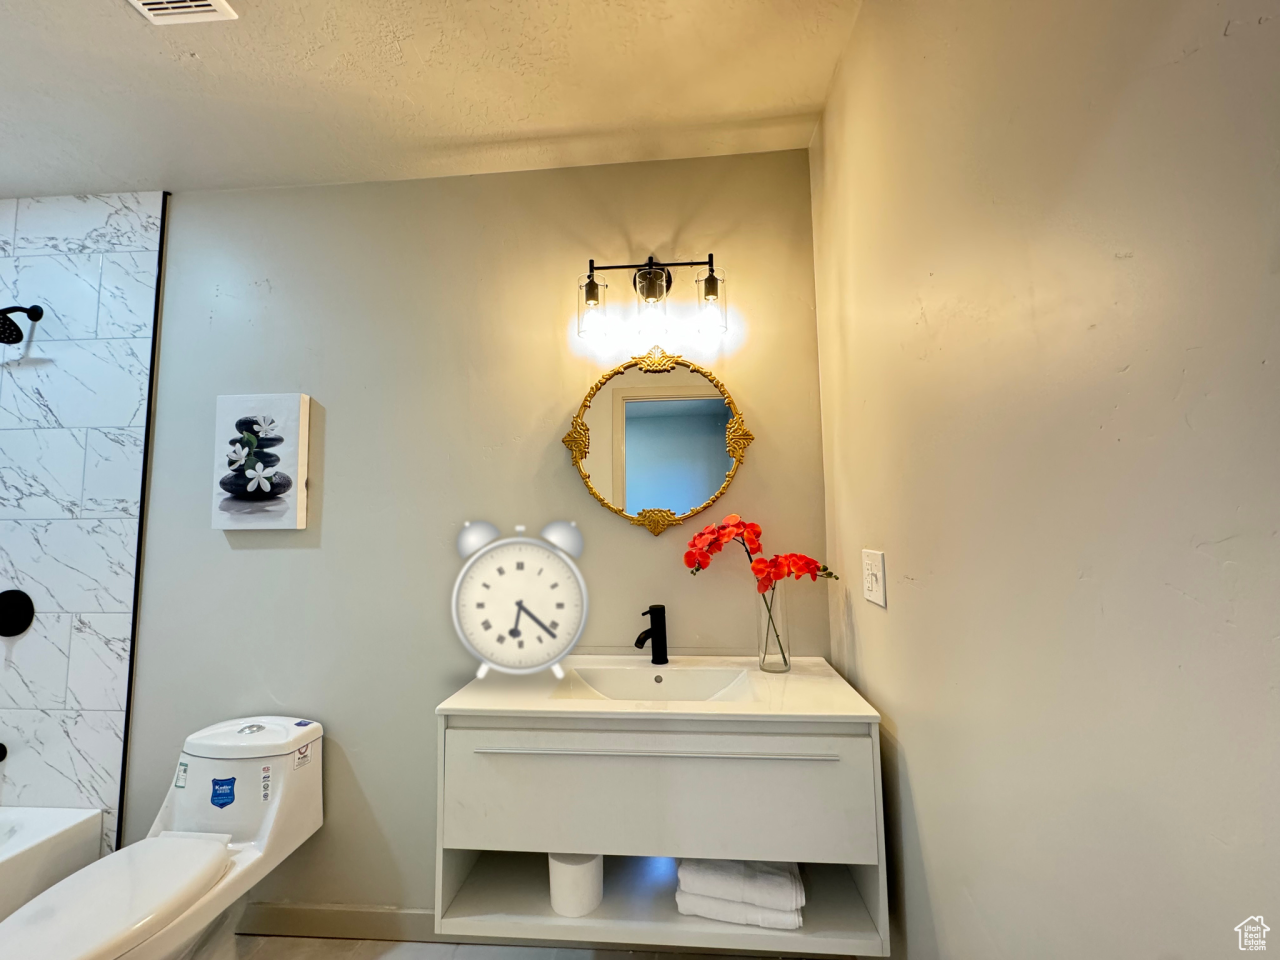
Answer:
6h22
